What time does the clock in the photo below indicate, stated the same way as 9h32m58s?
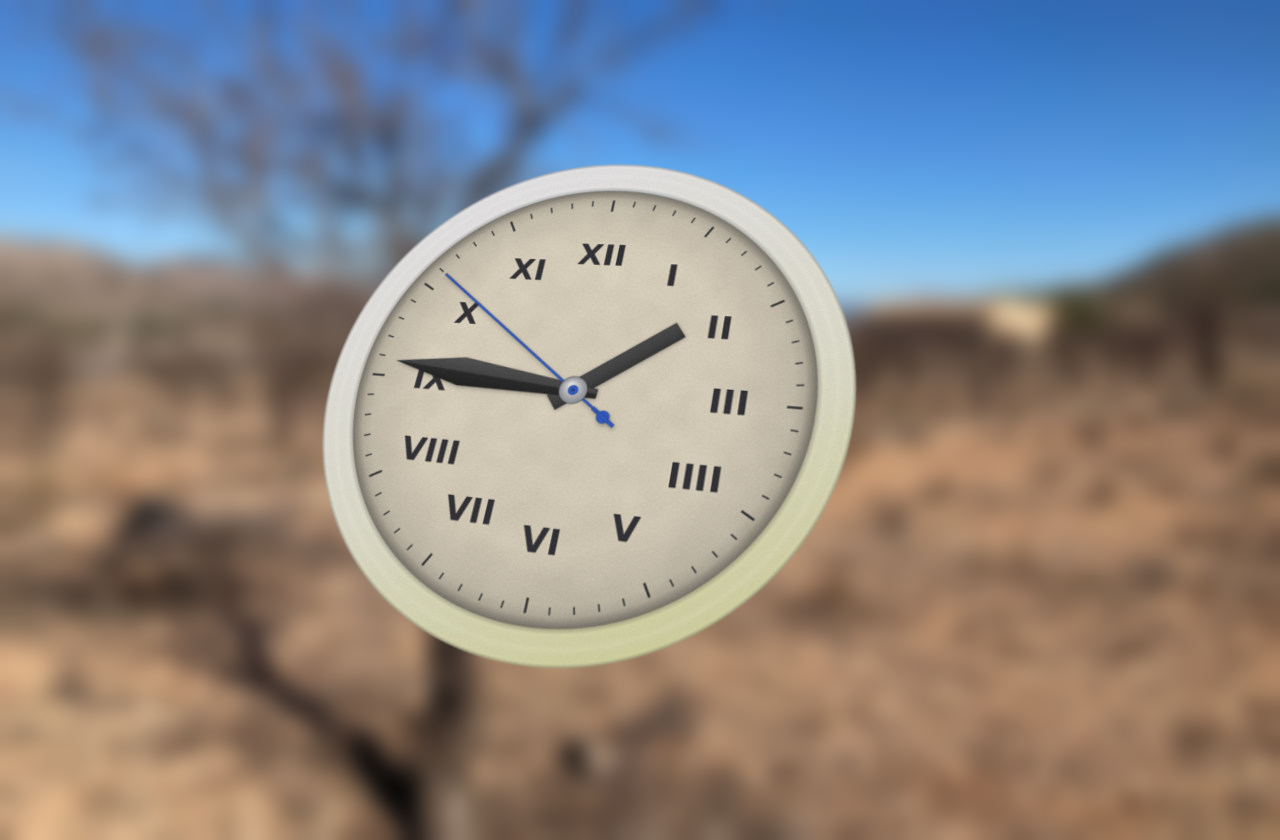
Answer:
1h45m51s
